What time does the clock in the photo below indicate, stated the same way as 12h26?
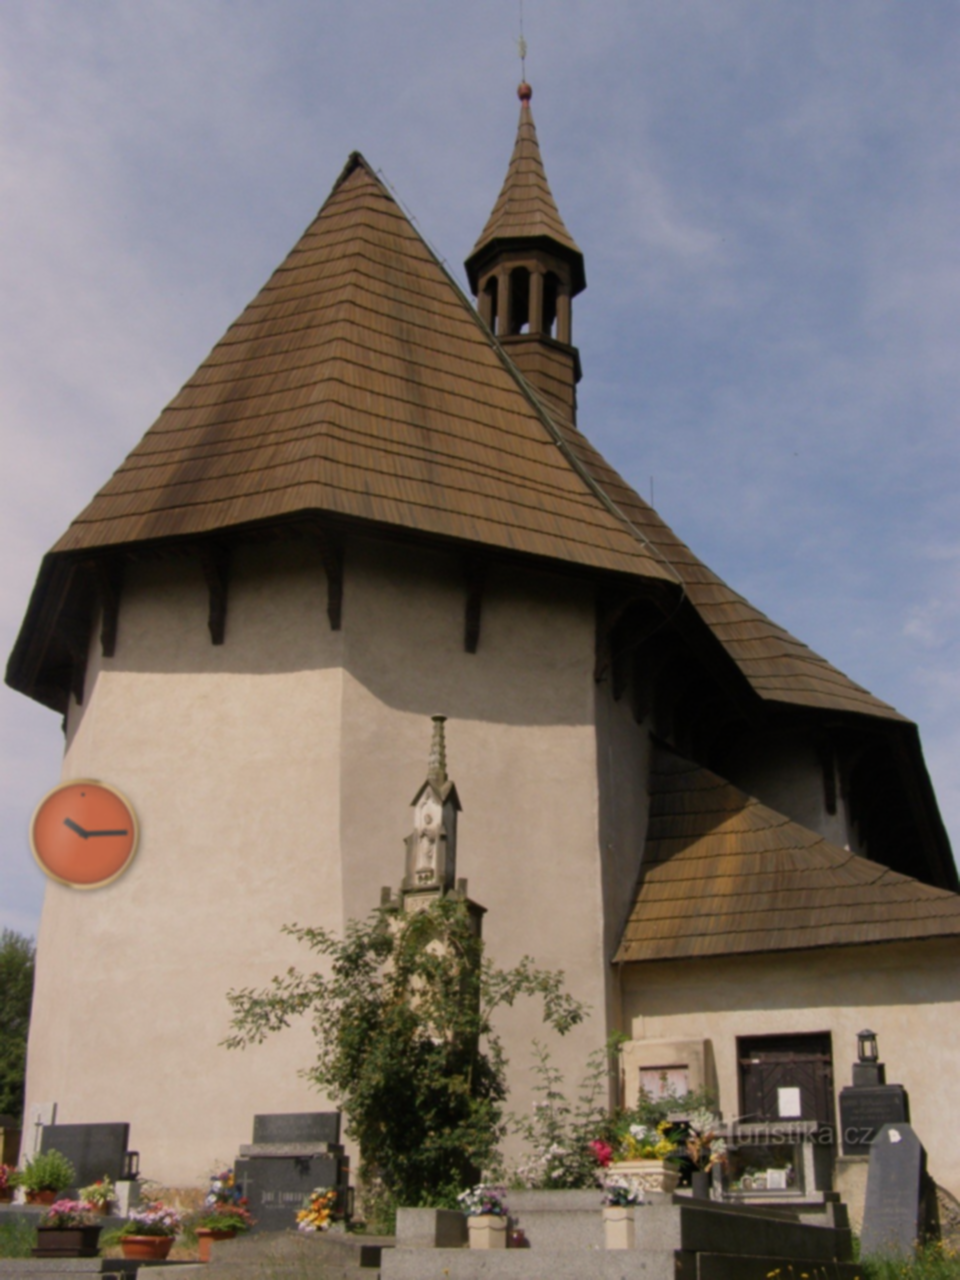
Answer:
10h15
